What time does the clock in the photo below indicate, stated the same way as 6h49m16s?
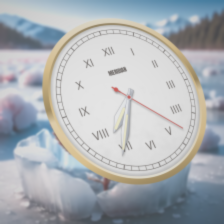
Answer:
7h35m23s
